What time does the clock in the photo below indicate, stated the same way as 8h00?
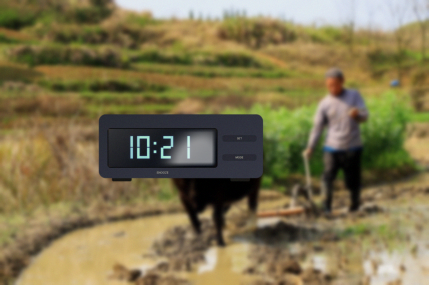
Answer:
10h21
